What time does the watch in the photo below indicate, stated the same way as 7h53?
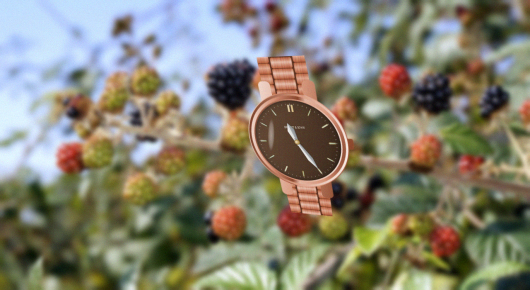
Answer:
11h25
